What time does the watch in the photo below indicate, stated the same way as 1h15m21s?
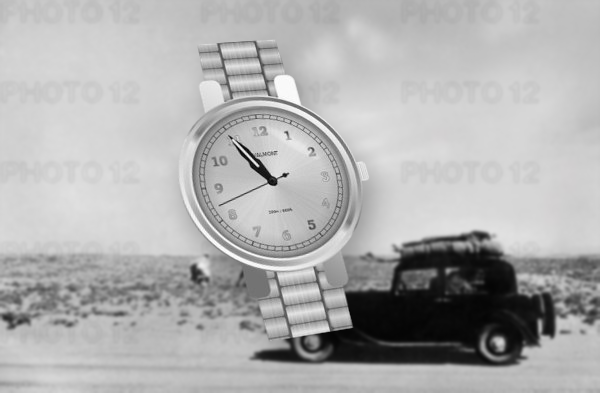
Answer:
10h54m42s
